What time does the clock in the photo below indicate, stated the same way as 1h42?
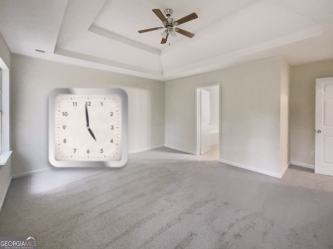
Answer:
4h59
